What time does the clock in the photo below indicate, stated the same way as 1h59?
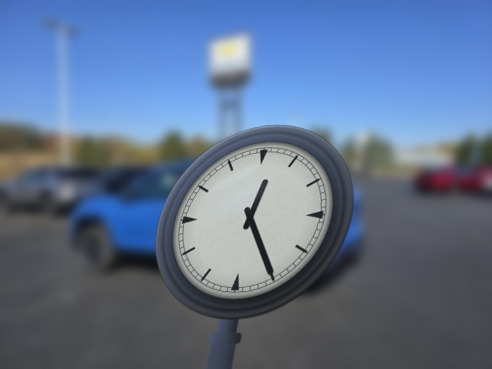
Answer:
12h25
